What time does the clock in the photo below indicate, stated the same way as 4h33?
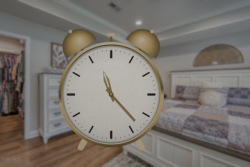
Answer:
11h23
